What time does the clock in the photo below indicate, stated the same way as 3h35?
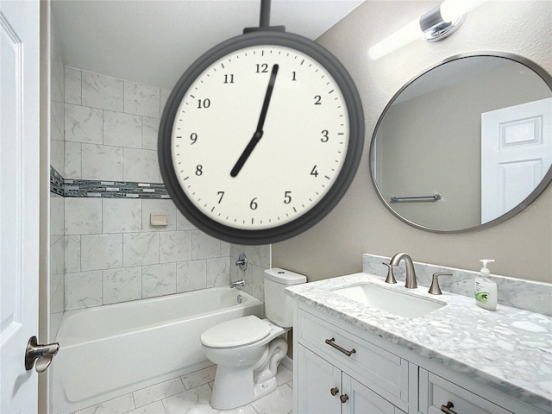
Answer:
7h02
